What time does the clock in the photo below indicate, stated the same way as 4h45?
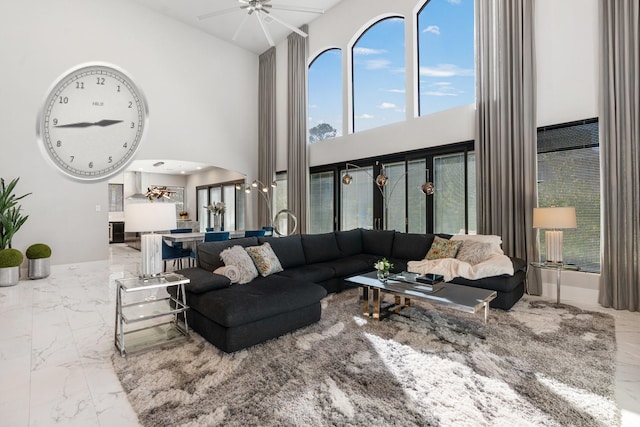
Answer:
2h44
